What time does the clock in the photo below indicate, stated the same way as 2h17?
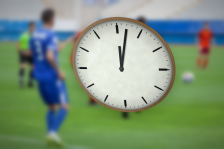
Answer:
12h02
